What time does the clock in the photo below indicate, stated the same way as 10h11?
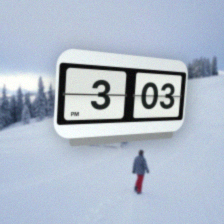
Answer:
3h03
